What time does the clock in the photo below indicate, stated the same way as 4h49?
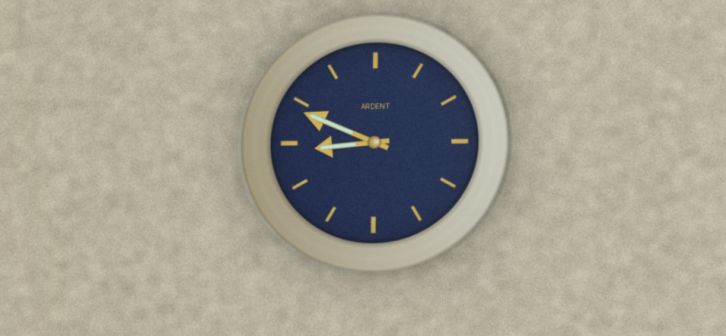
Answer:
8h49
